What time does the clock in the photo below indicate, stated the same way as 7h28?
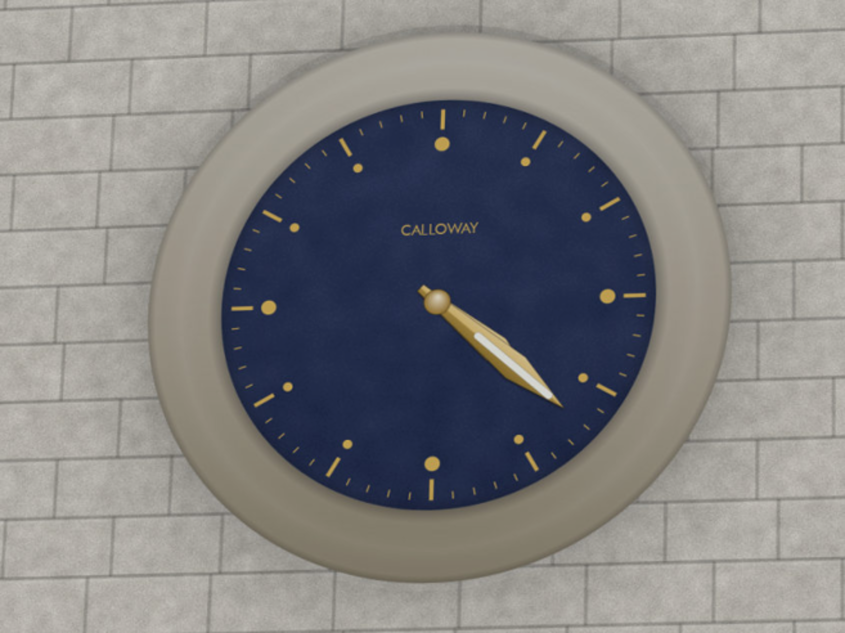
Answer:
4h22
